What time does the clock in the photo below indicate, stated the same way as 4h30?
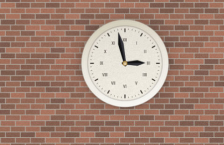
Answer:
2h58
